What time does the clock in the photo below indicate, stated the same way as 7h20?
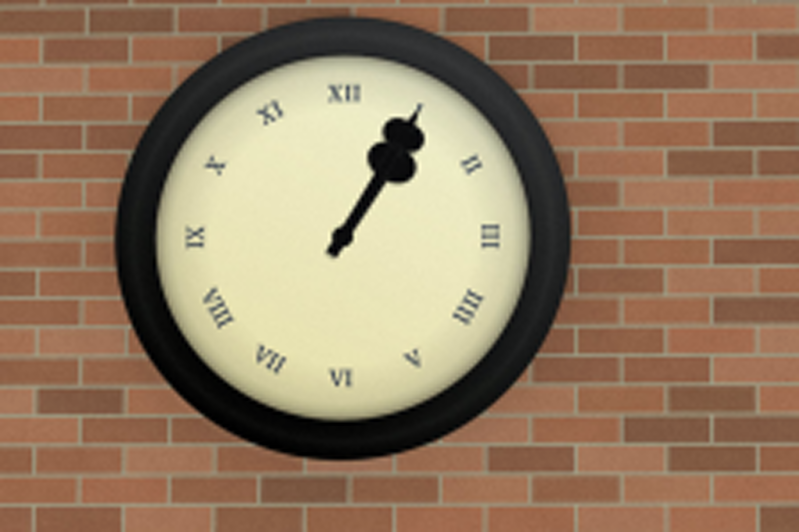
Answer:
1h05
